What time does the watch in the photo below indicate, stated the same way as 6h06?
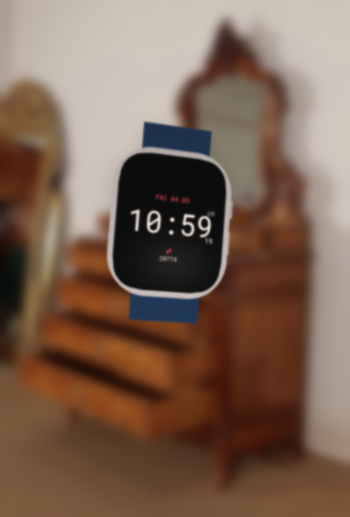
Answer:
10h59
